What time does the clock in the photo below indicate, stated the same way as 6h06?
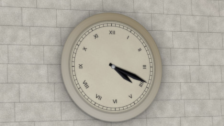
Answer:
4h19
